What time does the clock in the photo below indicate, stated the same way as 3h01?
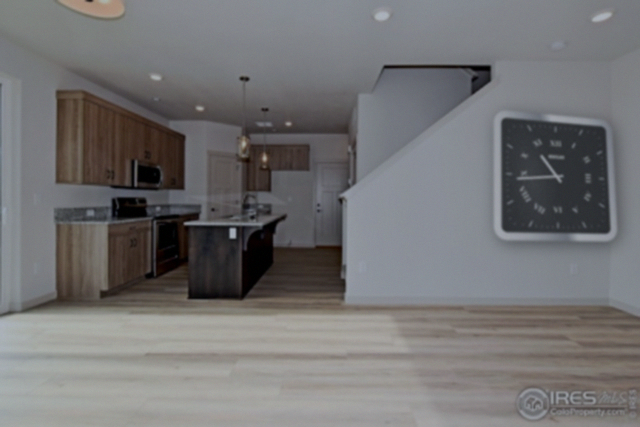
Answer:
10h44
